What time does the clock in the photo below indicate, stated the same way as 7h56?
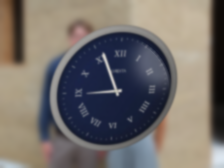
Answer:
8h56
